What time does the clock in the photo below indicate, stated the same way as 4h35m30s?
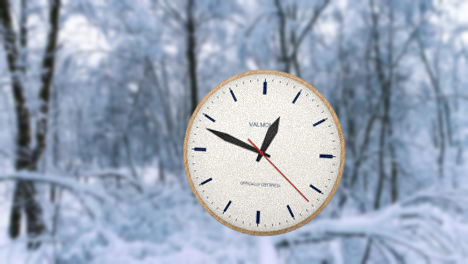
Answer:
12h48m22s
